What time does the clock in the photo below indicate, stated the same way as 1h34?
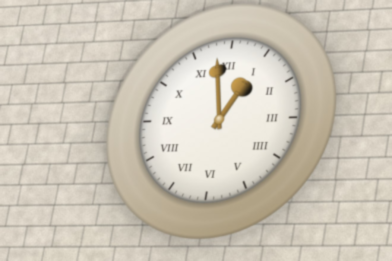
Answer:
12h58
